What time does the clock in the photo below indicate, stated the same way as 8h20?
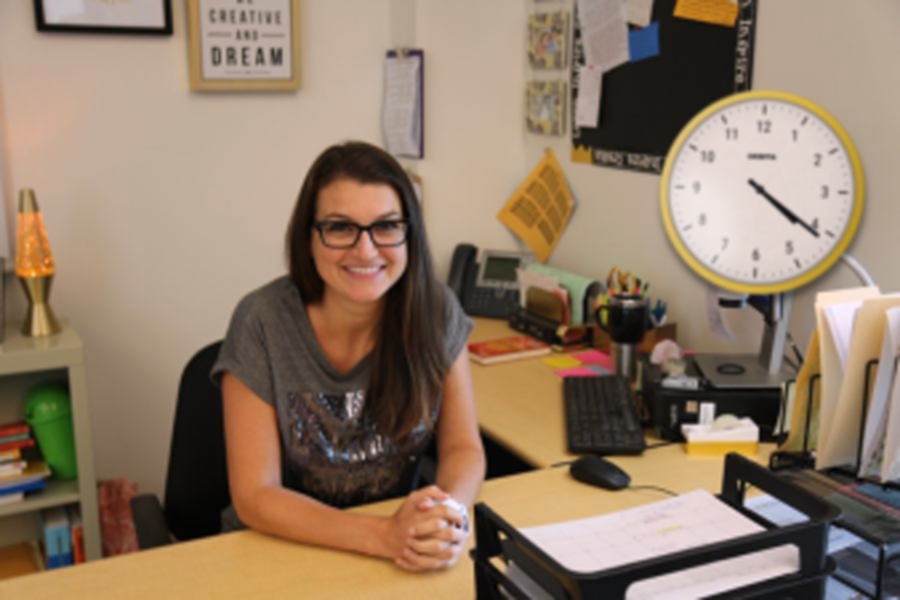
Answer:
4h21
